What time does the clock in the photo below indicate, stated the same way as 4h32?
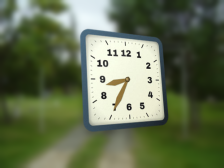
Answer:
8h35
